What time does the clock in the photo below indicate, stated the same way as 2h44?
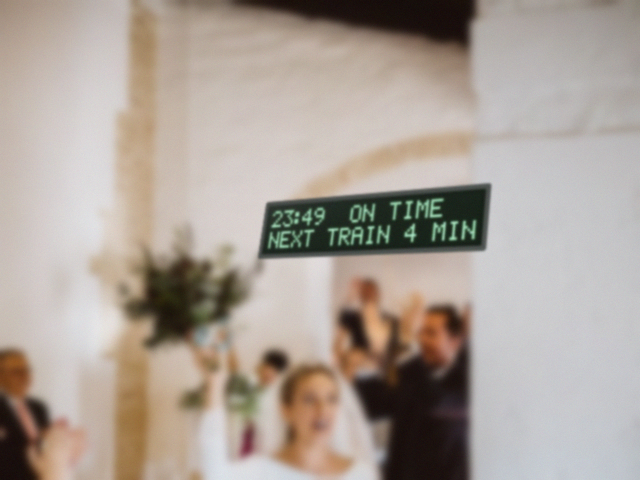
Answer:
23h49
